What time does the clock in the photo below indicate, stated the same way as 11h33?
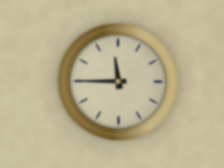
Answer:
11h45
